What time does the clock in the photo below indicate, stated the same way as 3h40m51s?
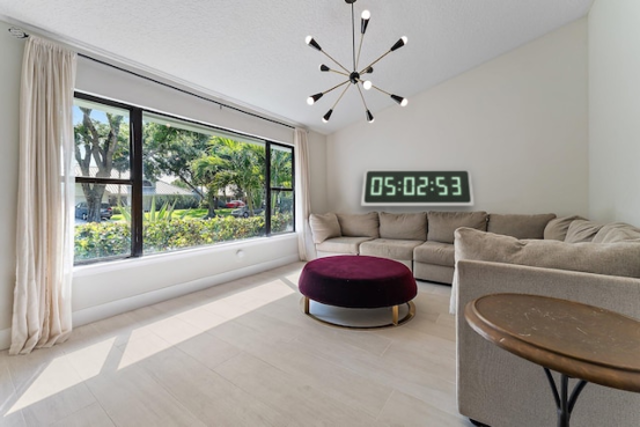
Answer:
5h02m53s
